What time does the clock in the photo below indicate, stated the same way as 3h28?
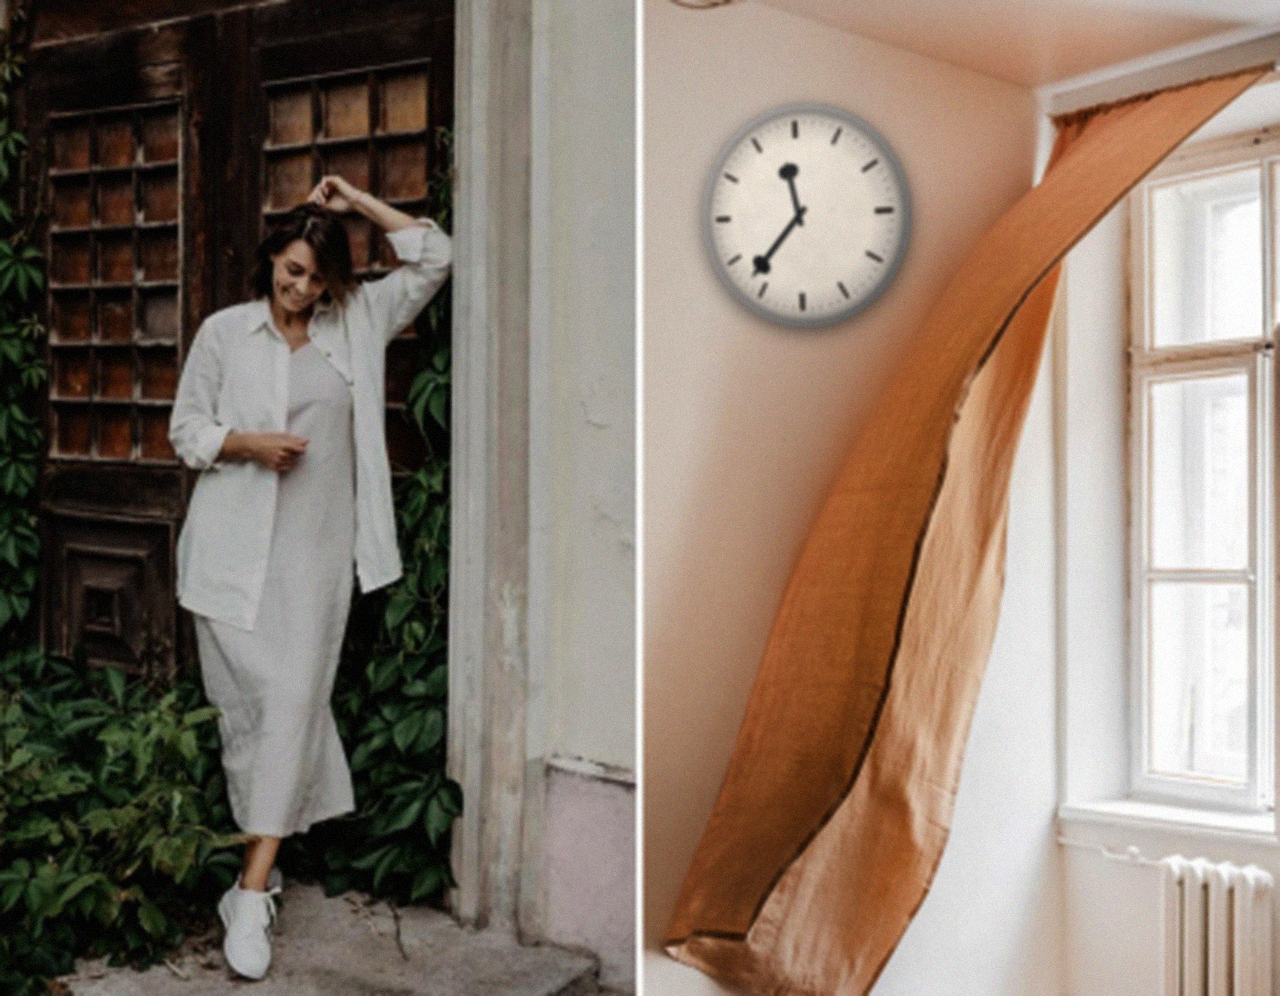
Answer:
11h37
